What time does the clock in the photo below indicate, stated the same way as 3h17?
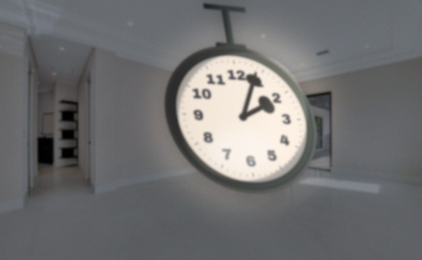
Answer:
2h04
